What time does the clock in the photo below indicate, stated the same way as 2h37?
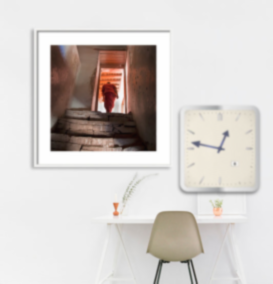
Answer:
12h47
